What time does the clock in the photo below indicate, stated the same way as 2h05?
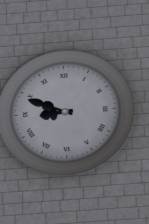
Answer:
8h49
